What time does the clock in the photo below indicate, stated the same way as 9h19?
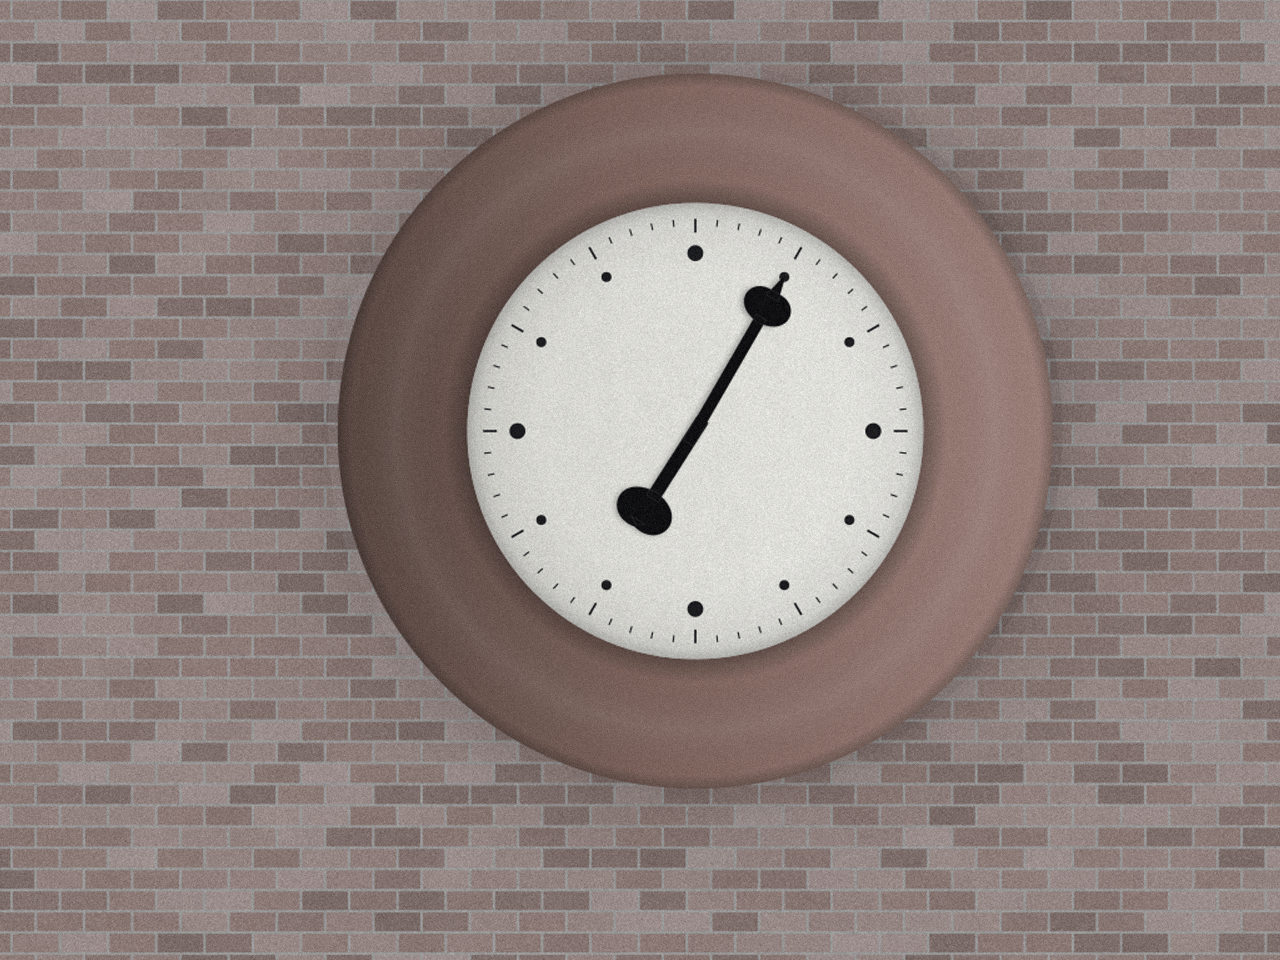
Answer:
7h05
